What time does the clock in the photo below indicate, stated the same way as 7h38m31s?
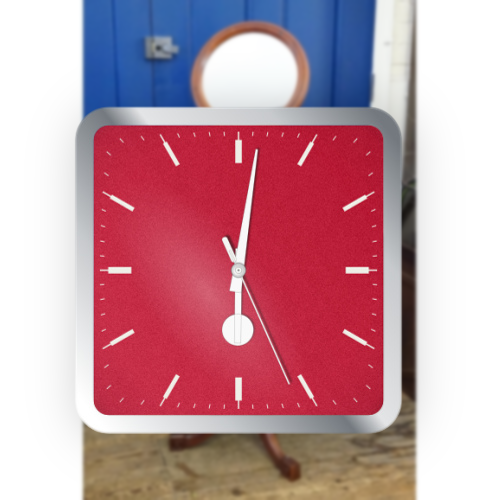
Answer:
6h01m26s
